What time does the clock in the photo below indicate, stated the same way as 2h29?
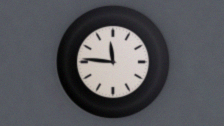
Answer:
11h46
